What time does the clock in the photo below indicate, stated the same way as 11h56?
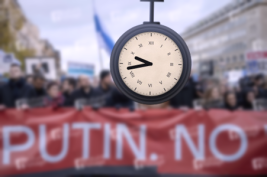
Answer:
9h43
